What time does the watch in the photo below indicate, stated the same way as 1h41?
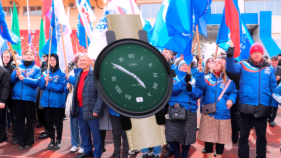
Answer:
4h51
